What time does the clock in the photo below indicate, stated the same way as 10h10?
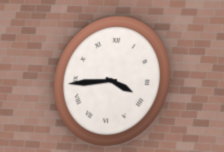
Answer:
3h44
